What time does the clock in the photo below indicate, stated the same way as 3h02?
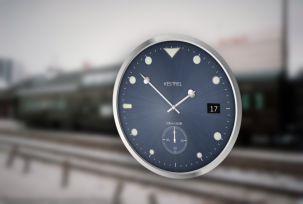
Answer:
1h52
